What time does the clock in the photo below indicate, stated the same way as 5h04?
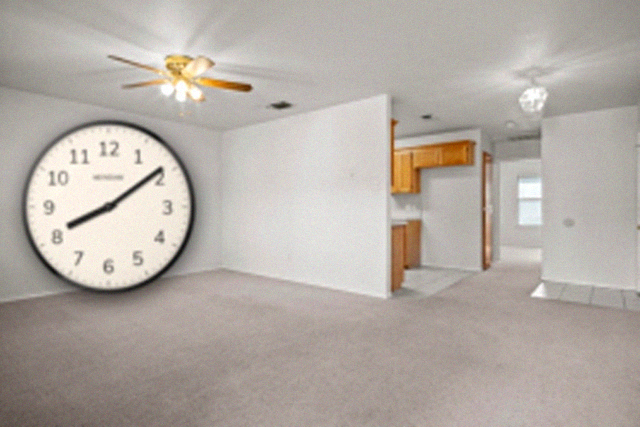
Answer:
8h09
